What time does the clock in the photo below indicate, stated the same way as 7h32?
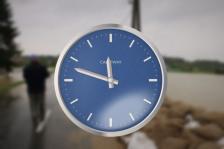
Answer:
11h48
